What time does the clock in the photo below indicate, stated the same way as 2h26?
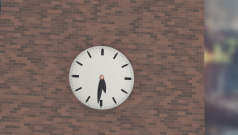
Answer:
5h31
